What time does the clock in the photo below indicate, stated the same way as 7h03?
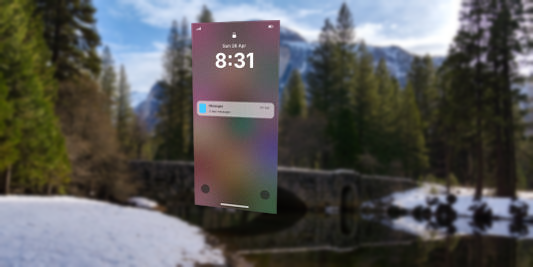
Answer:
8h31
